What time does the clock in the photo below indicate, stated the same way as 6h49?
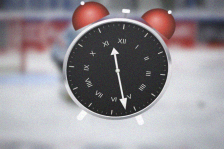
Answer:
11h27
